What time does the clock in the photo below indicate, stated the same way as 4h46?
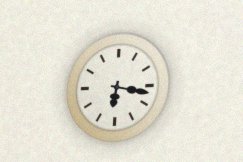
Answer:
6h17
